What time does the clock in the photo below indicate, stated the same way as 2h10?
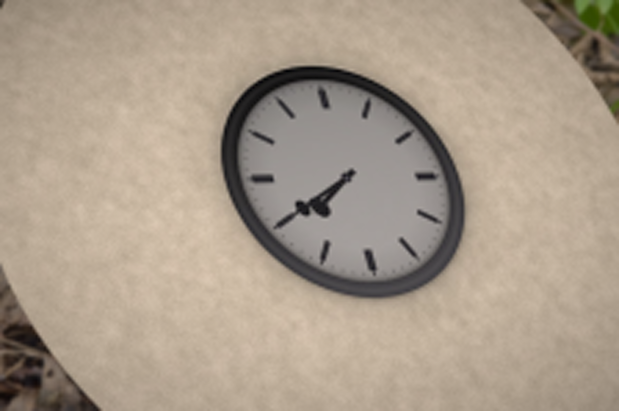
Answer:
7h40
